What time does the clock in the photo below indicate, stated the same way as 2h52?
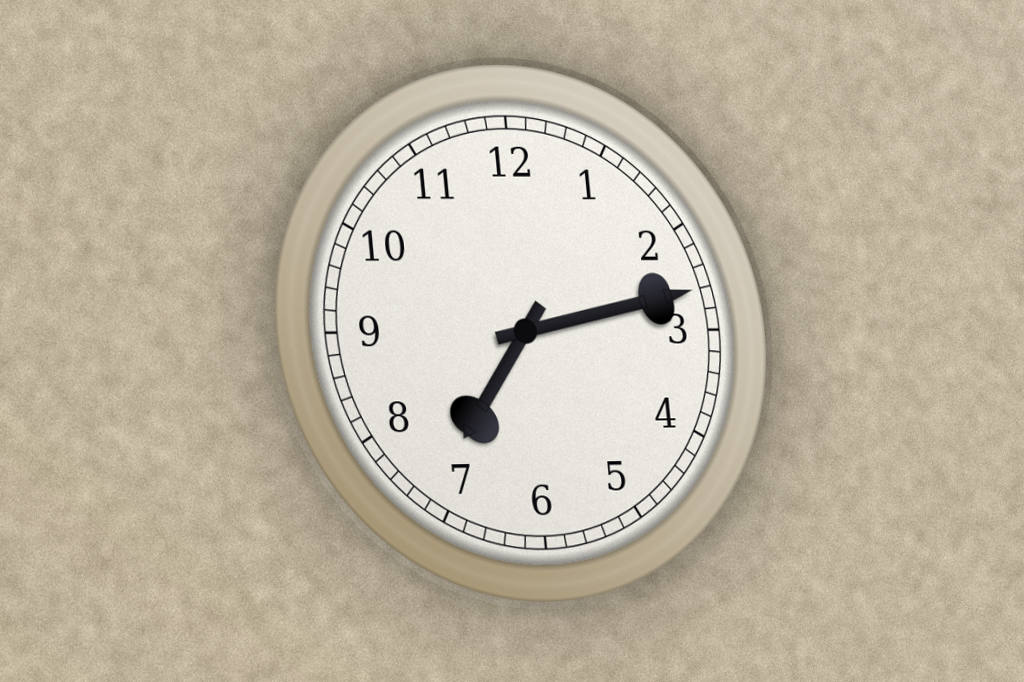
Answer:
7h13
